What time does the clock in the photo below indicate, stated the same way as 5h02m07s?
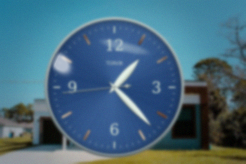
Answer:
1h22m44s
